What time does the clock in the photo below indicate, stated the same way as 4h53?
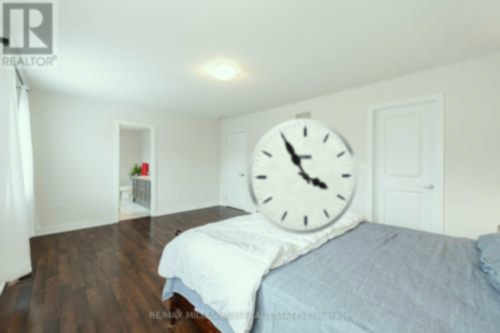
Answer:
3h55
